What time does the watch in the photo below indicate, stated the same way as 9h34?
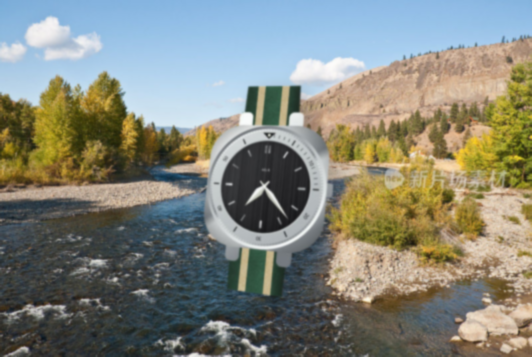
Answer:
7h23
